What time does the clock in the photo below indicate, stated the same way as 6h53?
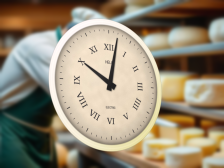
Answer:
10h02
